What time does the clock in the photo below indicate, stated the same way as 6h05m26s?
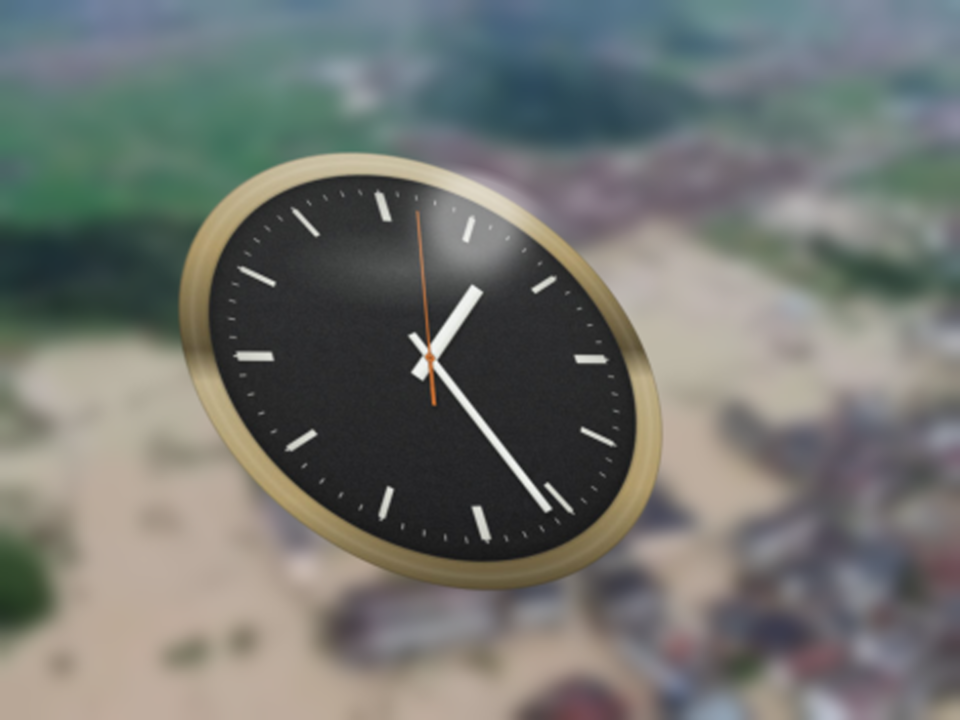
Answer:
1h26m02s
